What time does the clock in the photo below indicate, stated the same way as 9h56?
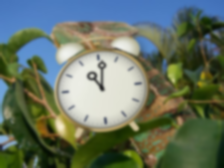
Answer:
11h01
